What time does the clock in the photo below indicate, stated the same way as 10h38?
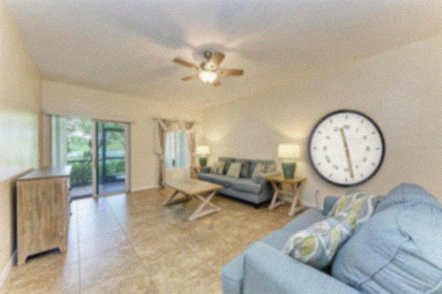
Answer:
11h28
